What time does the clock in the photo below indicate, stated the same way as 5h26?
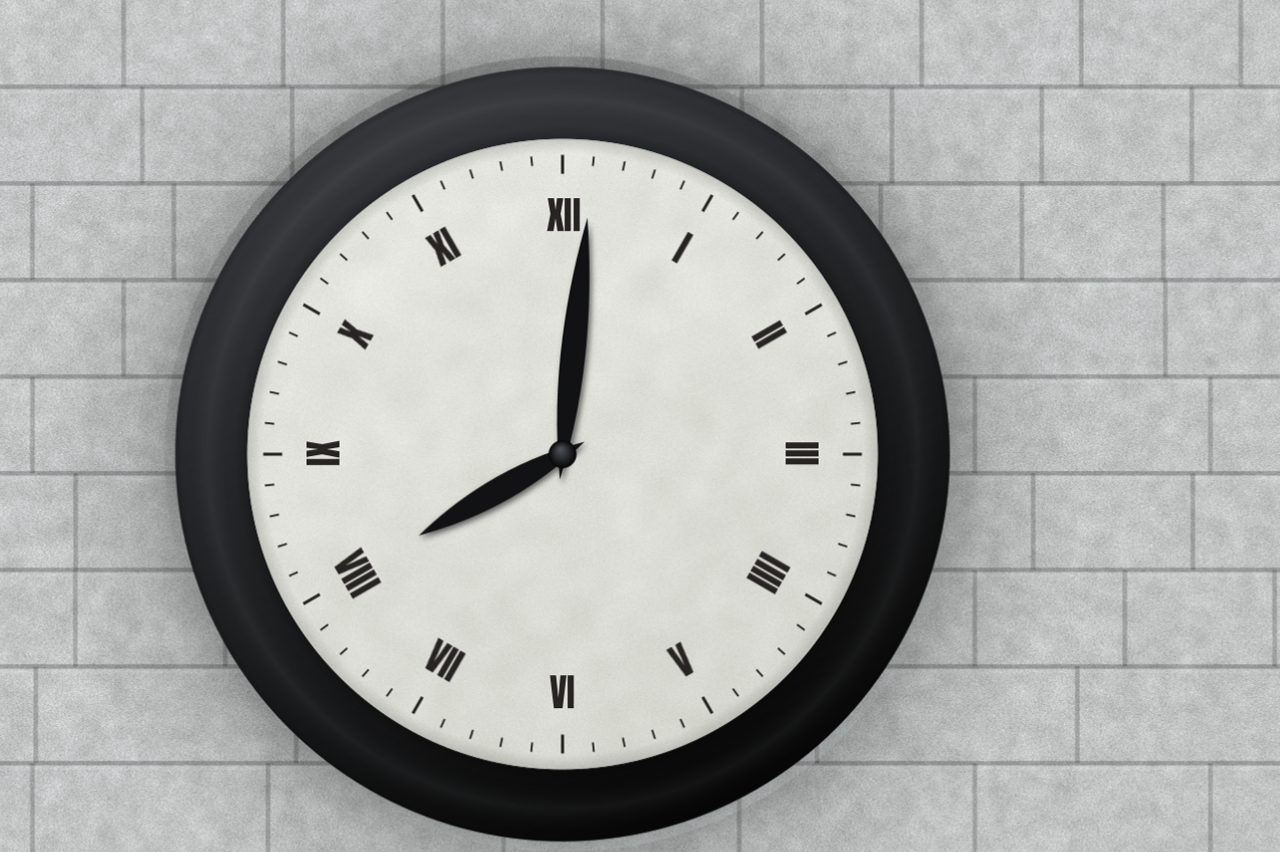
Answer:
8h01
